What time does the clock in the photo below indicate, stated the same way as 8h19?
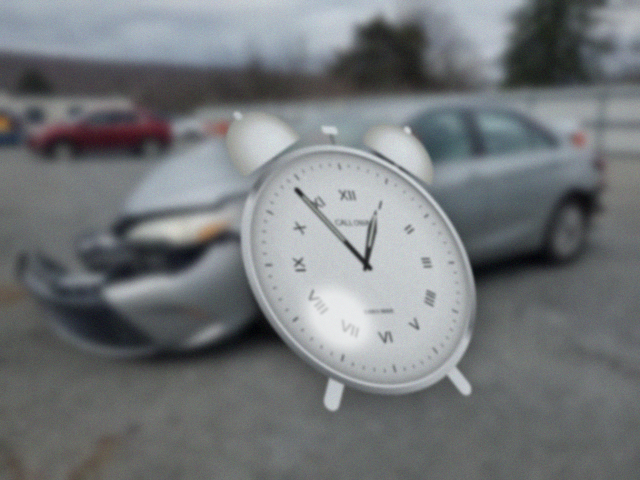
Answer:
12h54
